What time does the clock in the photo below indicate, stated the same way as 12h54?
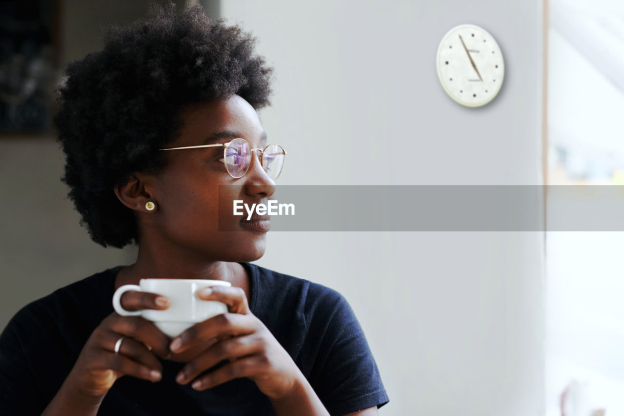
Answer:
4h55
